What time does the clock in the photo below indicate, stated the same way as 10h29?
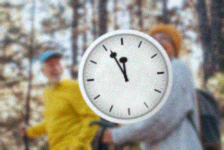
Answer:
11h56
